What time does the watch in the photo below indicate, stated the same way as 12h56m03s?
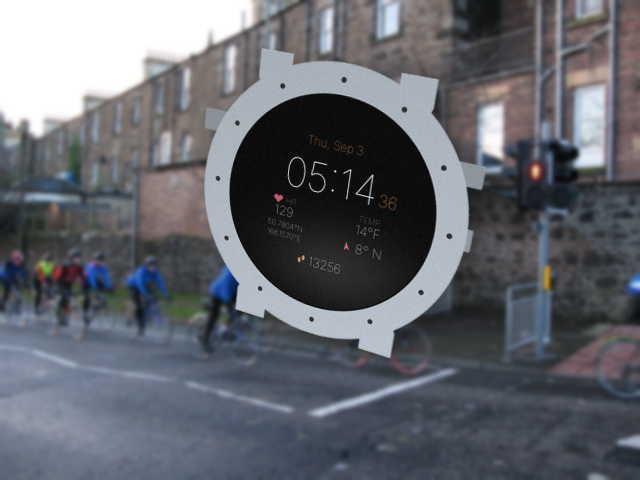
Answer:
5h14m36s
